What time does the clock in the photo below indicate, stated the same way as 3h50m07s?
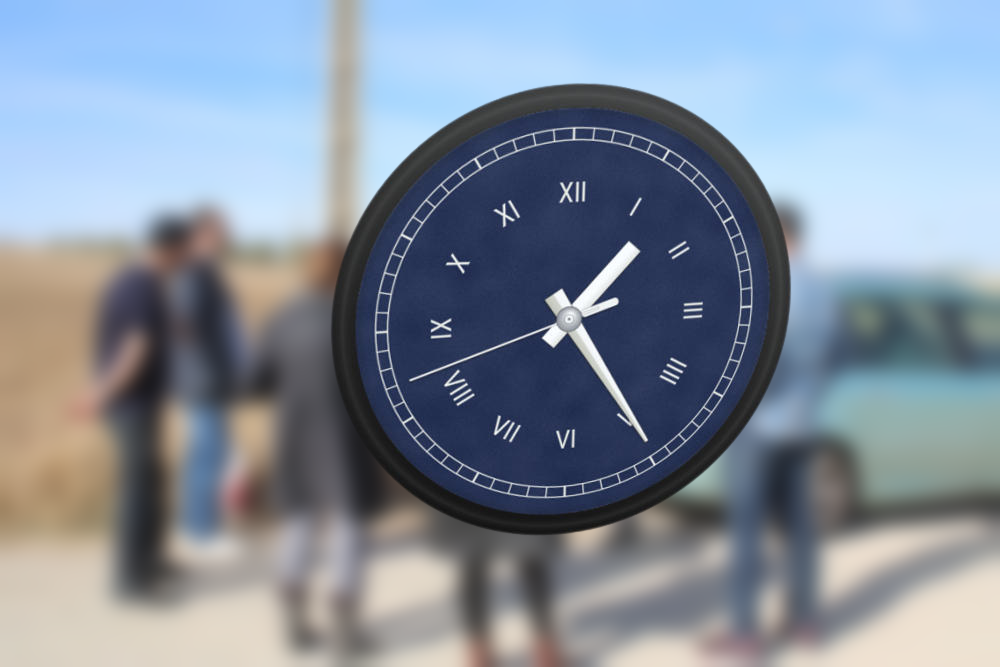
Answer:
1h24m42s
